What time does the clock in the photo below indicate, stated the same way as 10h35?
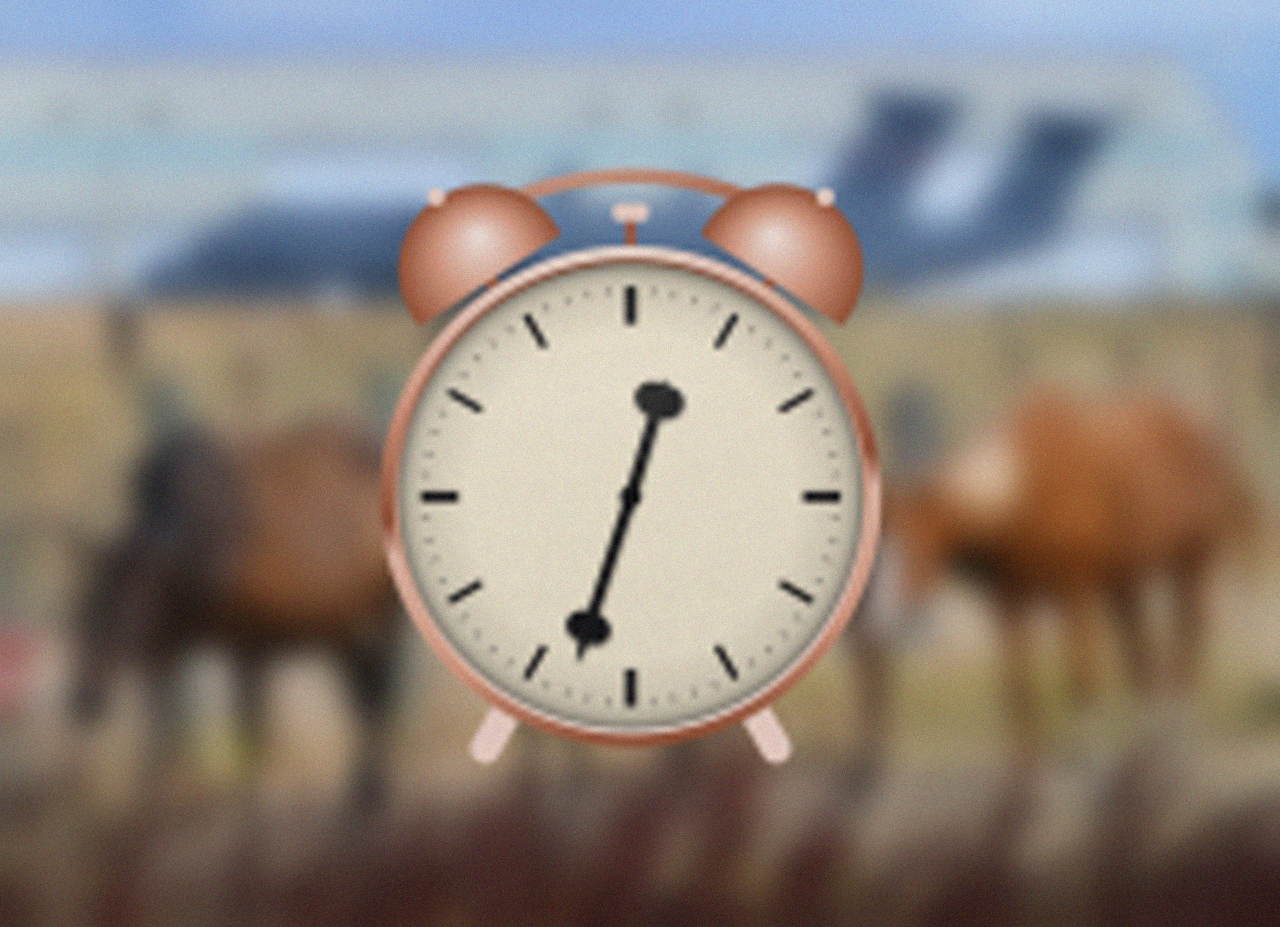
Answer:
12h33
